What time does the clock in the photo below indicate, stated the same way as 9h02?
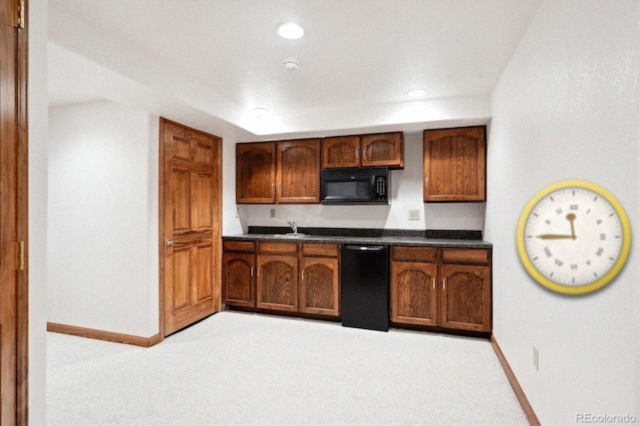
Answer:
11h45
